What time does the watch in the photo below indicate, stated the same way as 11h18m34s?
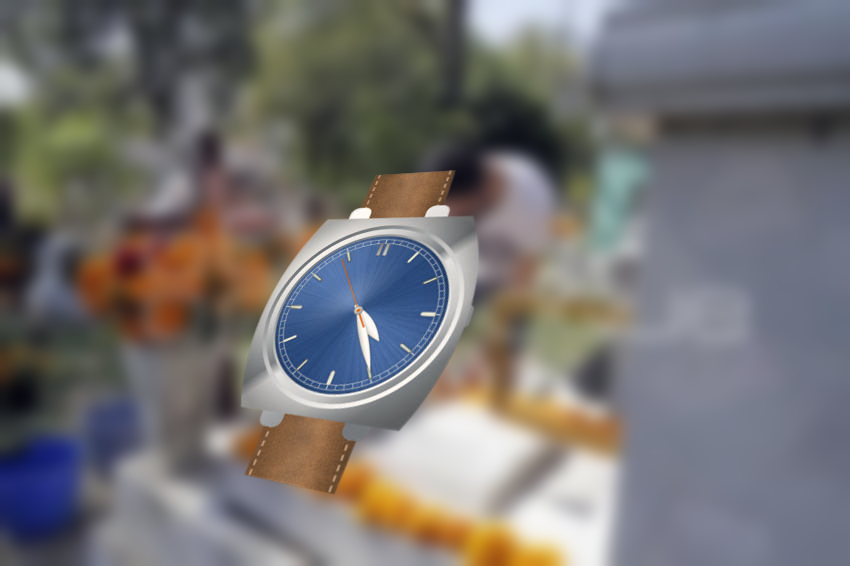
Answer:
4h24m54s
